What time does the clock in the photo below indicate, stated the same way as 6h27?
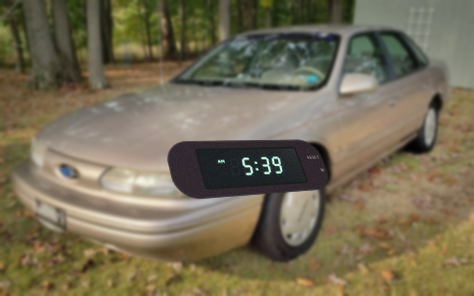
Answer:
5h39
